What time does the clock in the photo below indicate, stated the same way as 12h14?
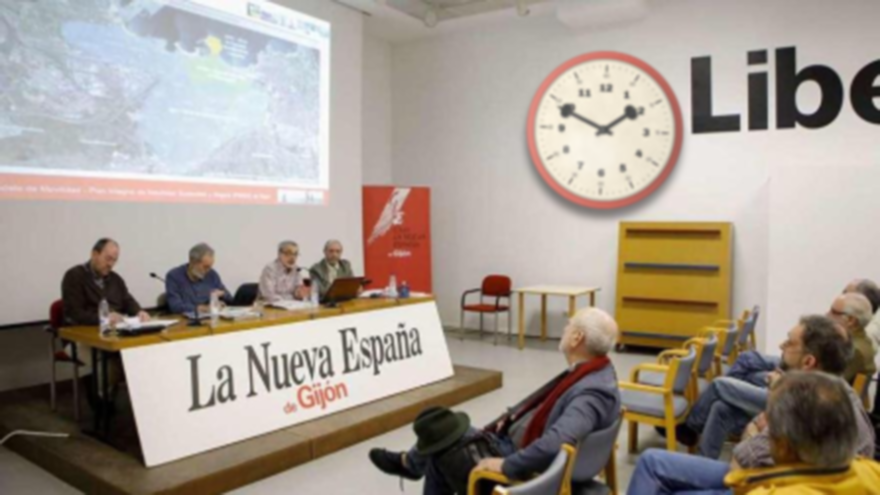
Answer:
1h49
